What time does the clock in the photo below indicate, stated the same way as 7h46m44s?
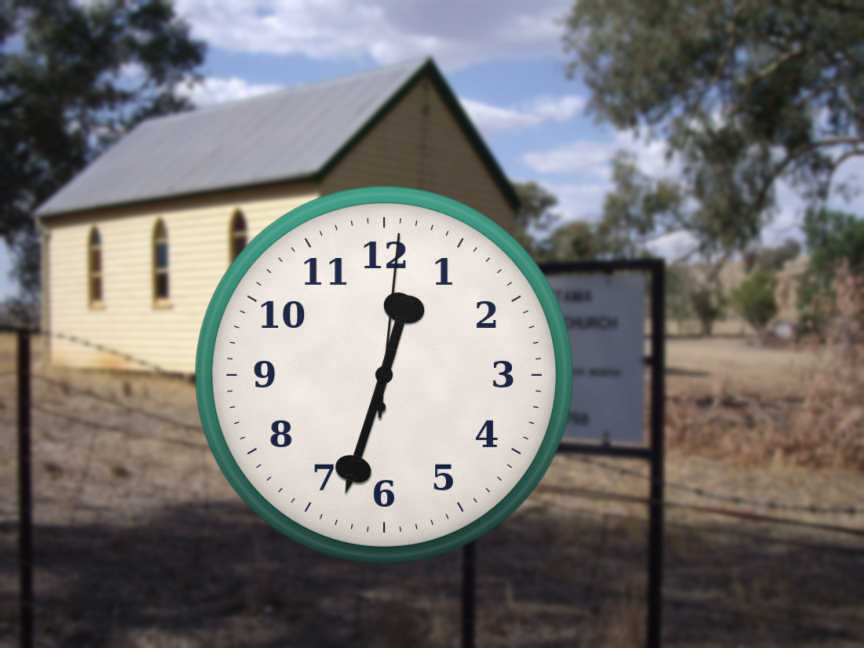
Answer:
12h33m01s
